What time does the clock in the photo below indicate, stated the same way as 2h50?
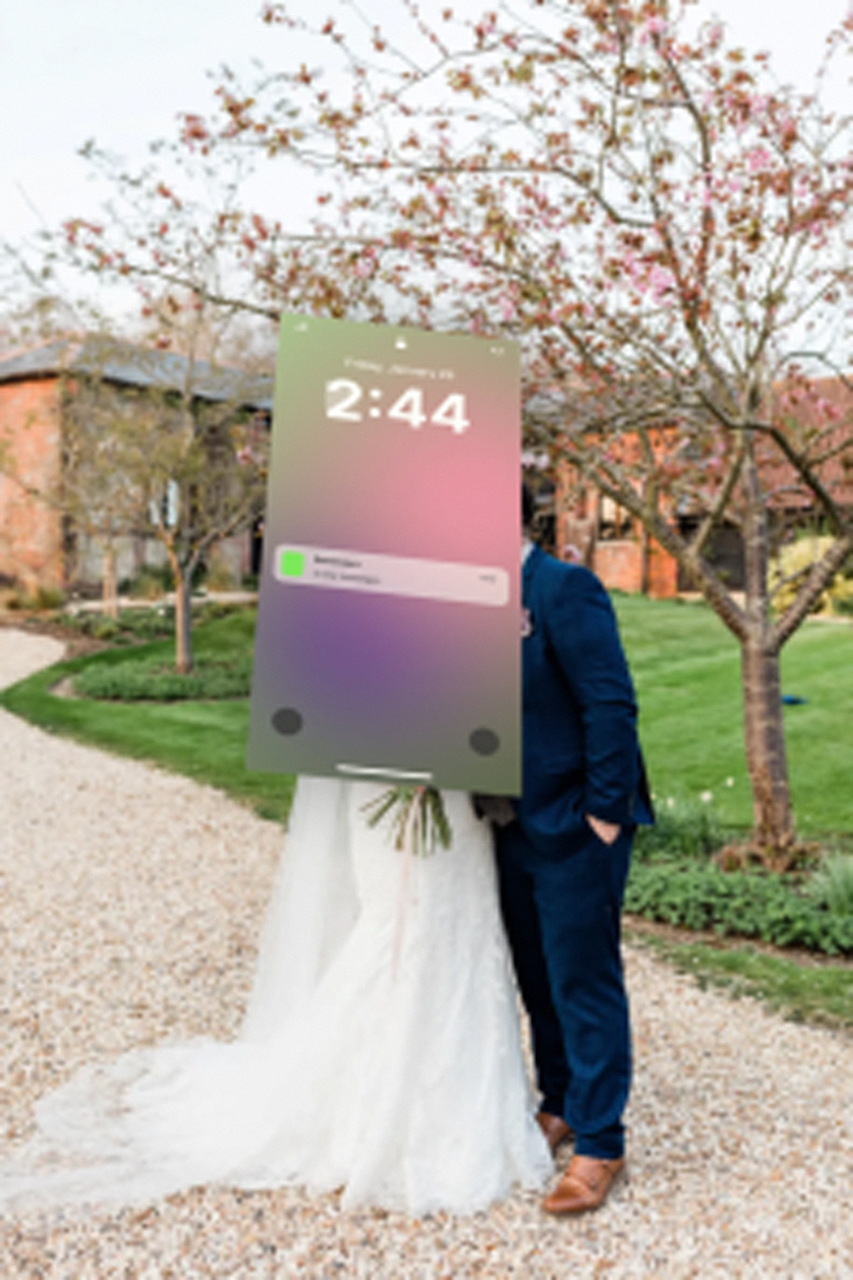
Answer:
2h44
